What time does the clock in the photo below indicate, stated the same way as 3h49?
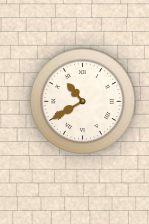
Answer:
10h40
